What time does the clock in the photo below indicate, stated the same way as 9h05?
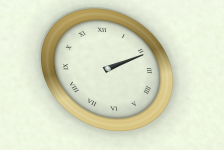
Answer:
2h11
